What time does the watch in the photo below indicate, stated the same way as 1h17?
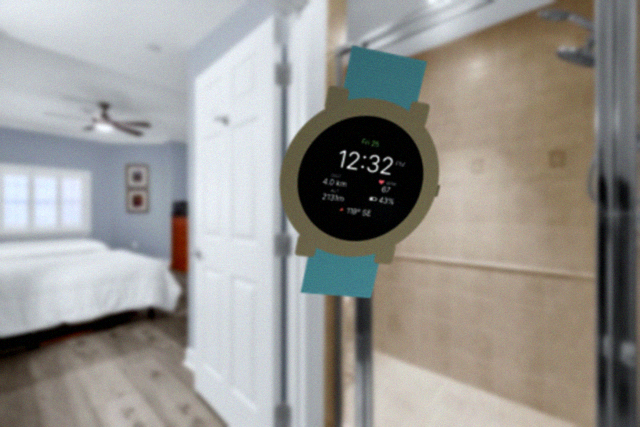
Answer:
12h32
